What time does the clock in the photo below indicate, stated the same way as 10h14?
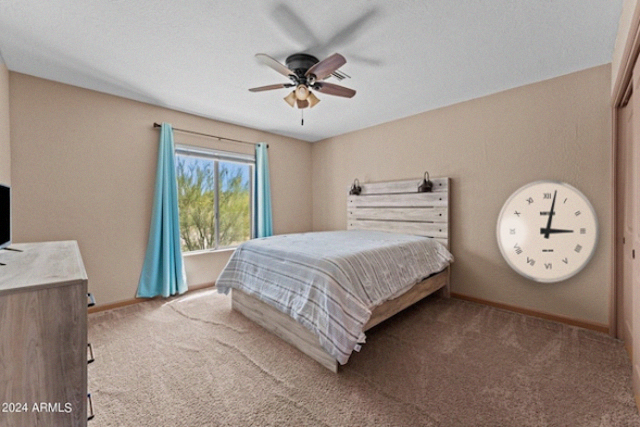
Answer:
3h02
